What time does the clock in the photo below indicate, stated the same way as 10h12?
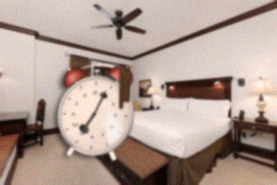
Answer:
7h04
